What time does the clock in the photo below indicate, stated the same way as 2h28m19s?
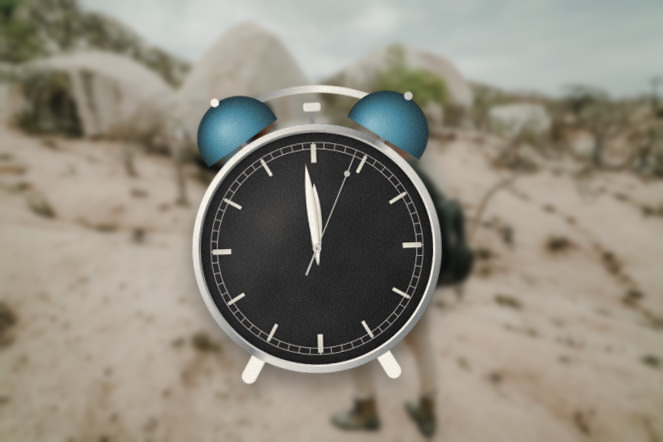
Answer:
11h59m04s
